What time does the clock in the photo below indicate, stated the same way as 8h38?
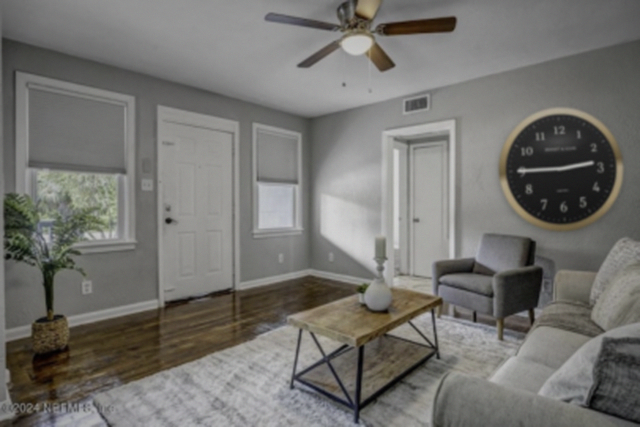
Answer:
2h45
